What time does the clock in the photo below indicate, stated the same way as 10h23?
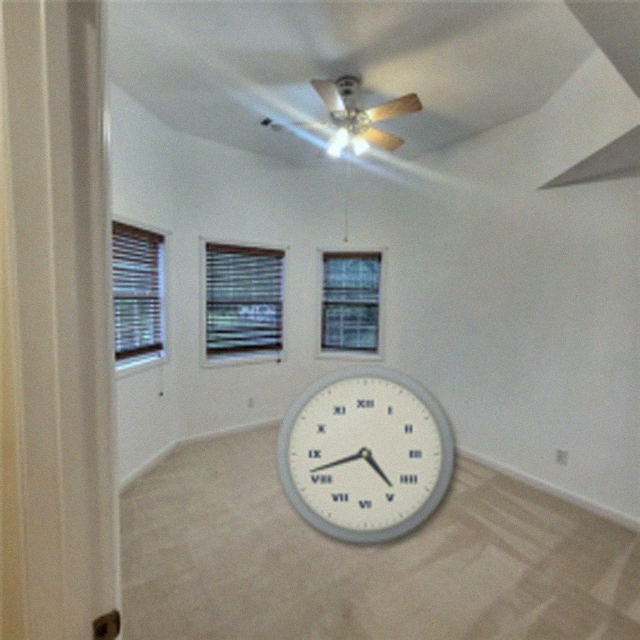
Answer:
4h42
